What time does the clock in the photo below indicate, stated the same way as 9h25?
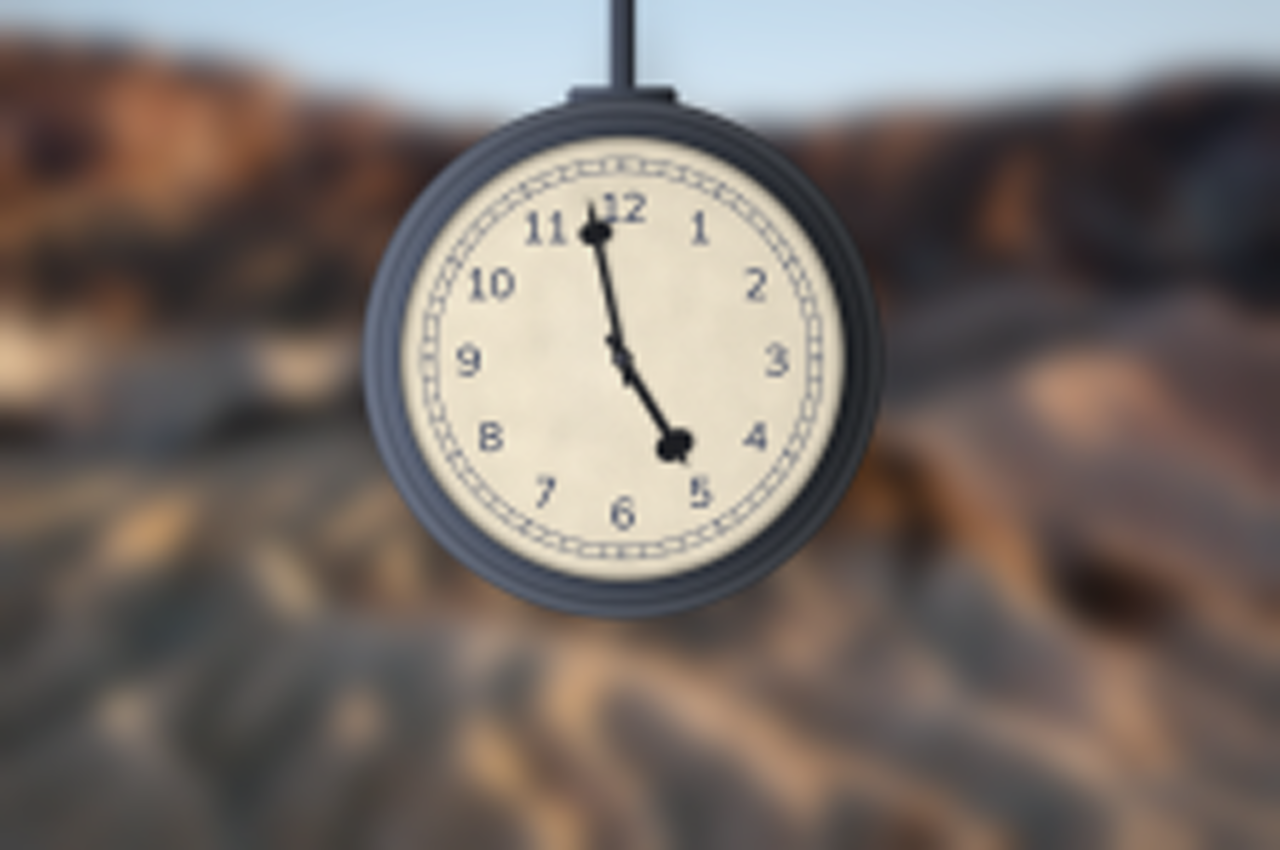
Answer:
4h58
